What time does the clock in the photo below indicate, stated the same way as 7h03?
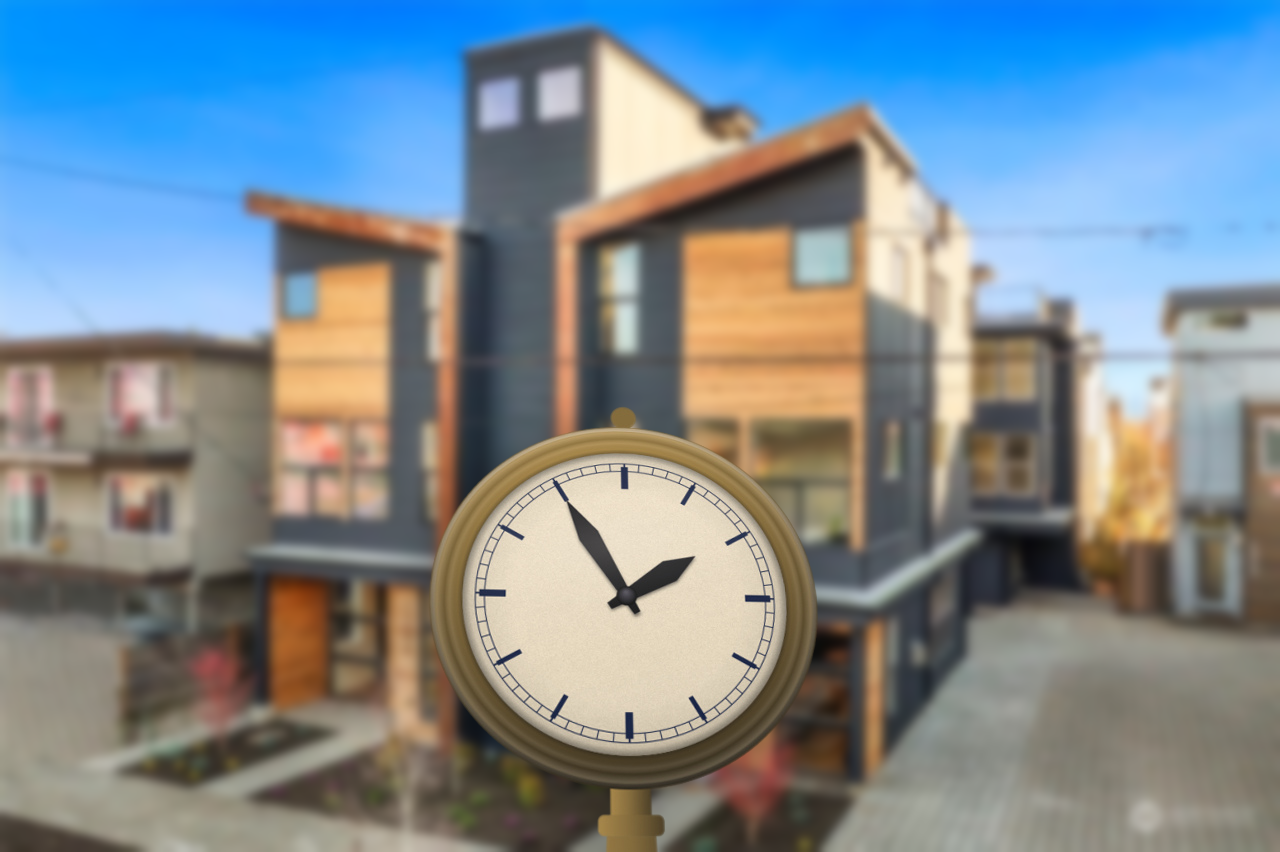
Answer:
1h55
